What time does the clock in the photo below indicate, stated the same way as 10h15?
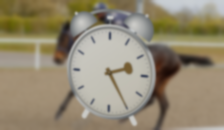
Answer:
2h25
